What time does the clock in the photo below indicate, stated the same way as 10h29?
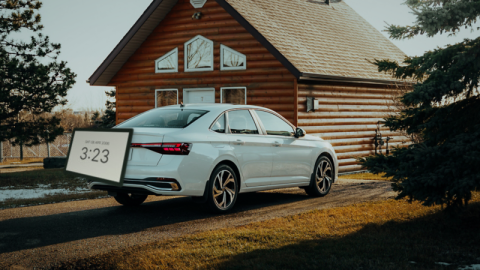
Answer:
3h23
